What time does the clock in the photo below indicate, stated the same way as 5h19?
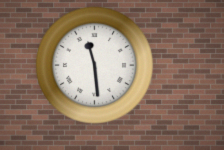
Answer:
11h29
